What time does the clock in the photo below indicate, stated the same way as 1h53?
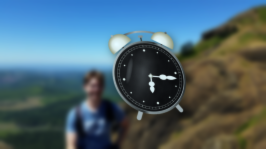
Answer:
6h17
